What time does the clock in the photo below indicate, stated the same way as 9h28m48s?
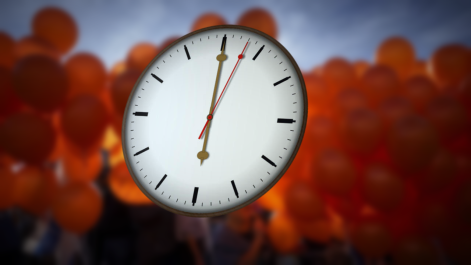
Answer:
6h00m03s
